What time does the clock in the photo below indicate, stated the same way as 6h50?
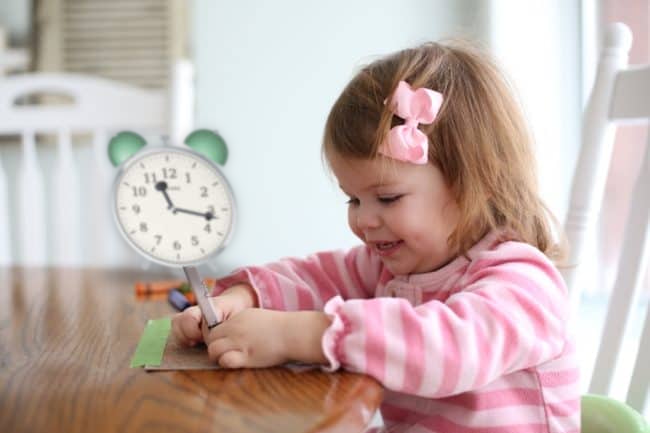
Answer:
11h17
